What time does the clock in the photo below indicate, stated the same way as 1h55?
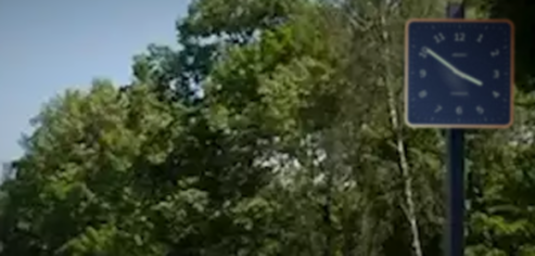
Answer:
3h51
